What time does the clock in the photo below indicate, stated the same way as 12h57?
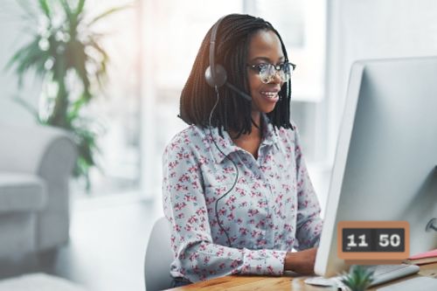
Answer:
11h50
